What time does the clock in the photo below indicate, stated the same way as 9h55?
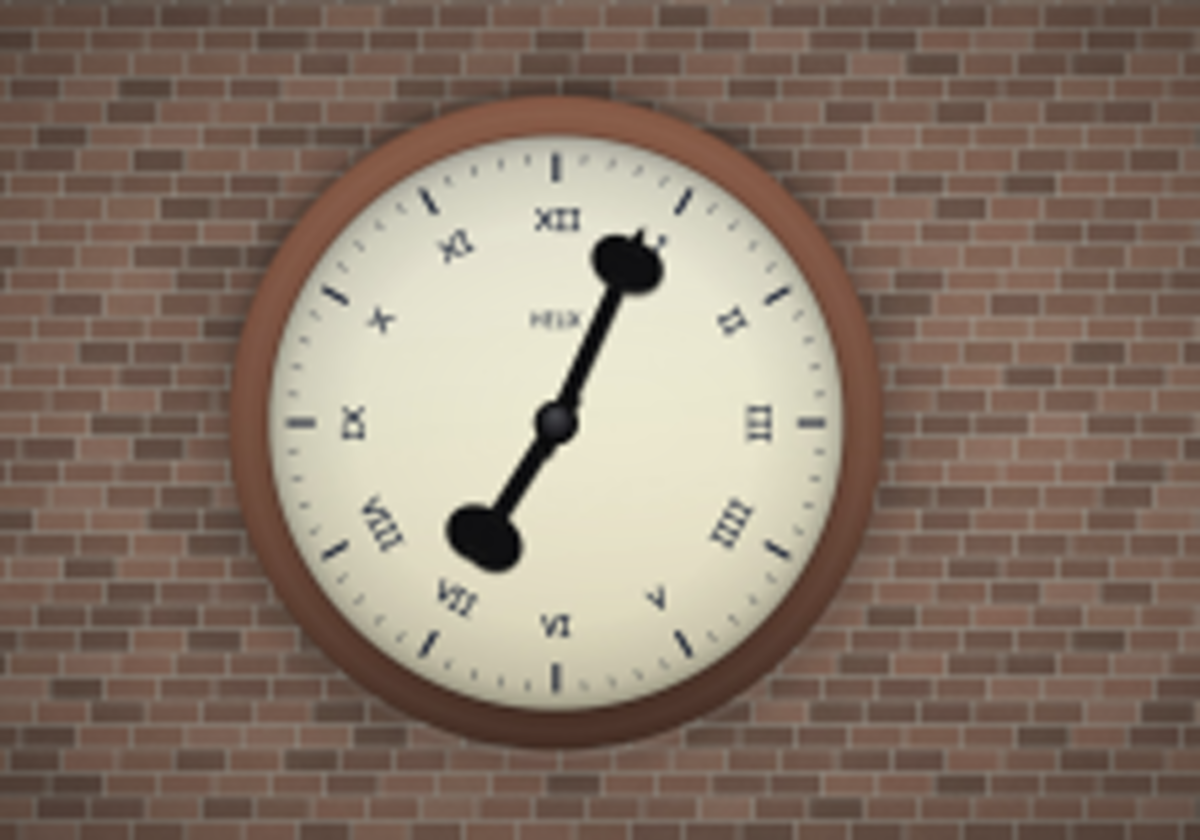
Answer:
7h04
